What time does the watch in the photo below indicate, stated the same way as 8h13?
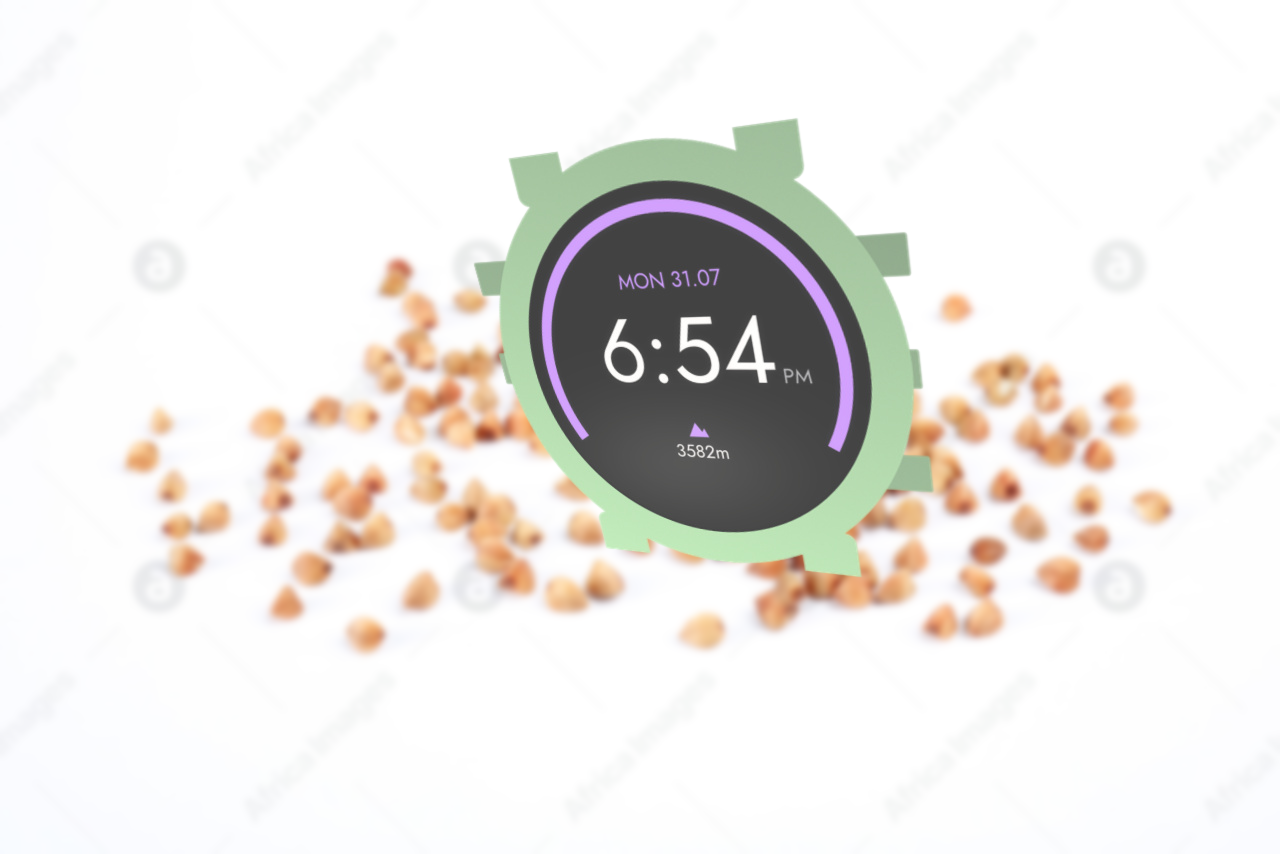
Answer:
6h54
